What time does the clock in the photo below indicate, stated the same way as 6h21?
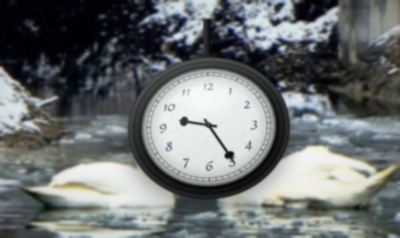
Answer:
9h25
